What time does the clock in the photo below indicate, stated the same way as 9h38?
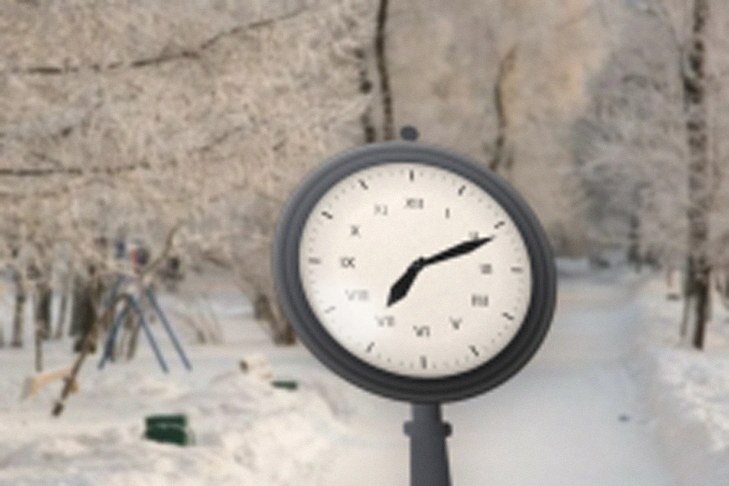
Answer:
7h11
